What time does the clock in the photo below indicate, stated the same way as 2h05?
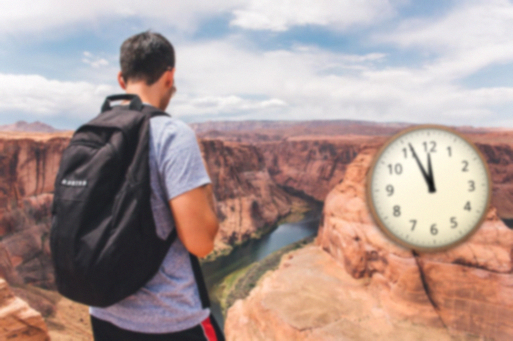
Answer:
11h56
